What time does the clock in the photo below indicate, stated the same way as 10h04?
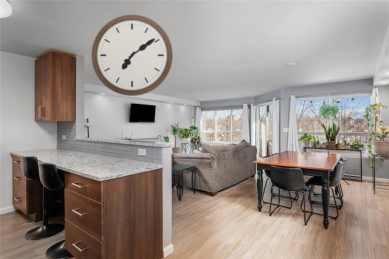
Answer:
7h09
